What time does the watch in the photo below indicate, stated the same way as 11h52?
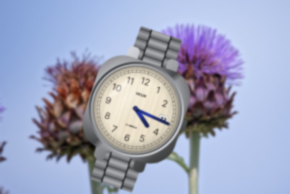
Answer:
4h16
